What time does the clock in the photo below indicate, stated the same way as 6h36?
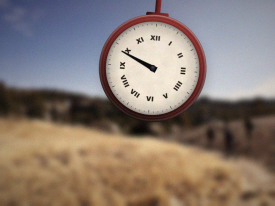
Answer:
9h49
